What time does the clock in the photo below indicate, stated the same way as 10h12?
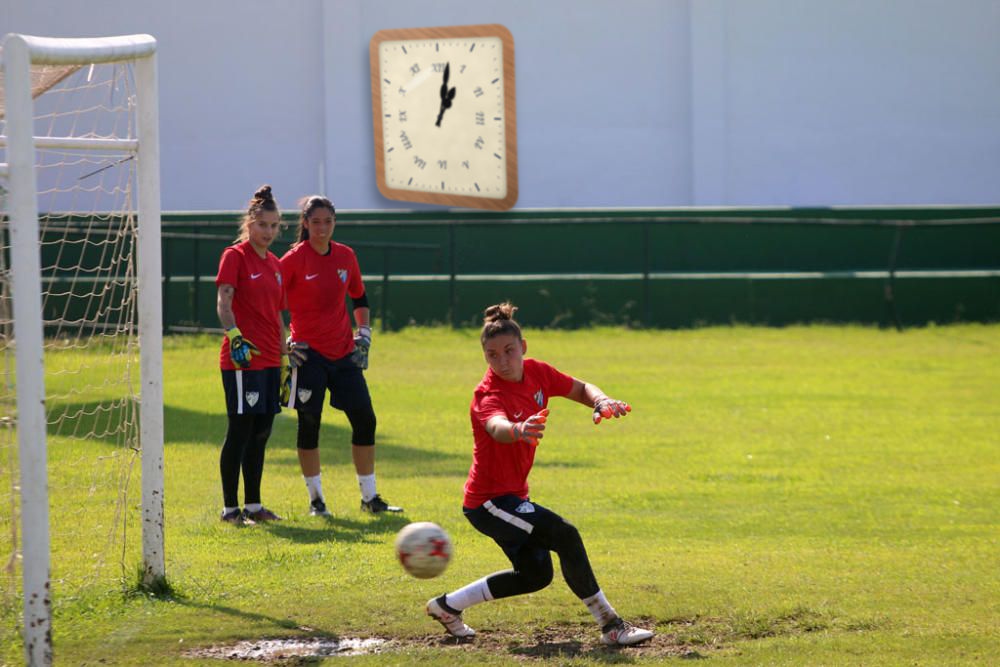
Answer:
1h02
